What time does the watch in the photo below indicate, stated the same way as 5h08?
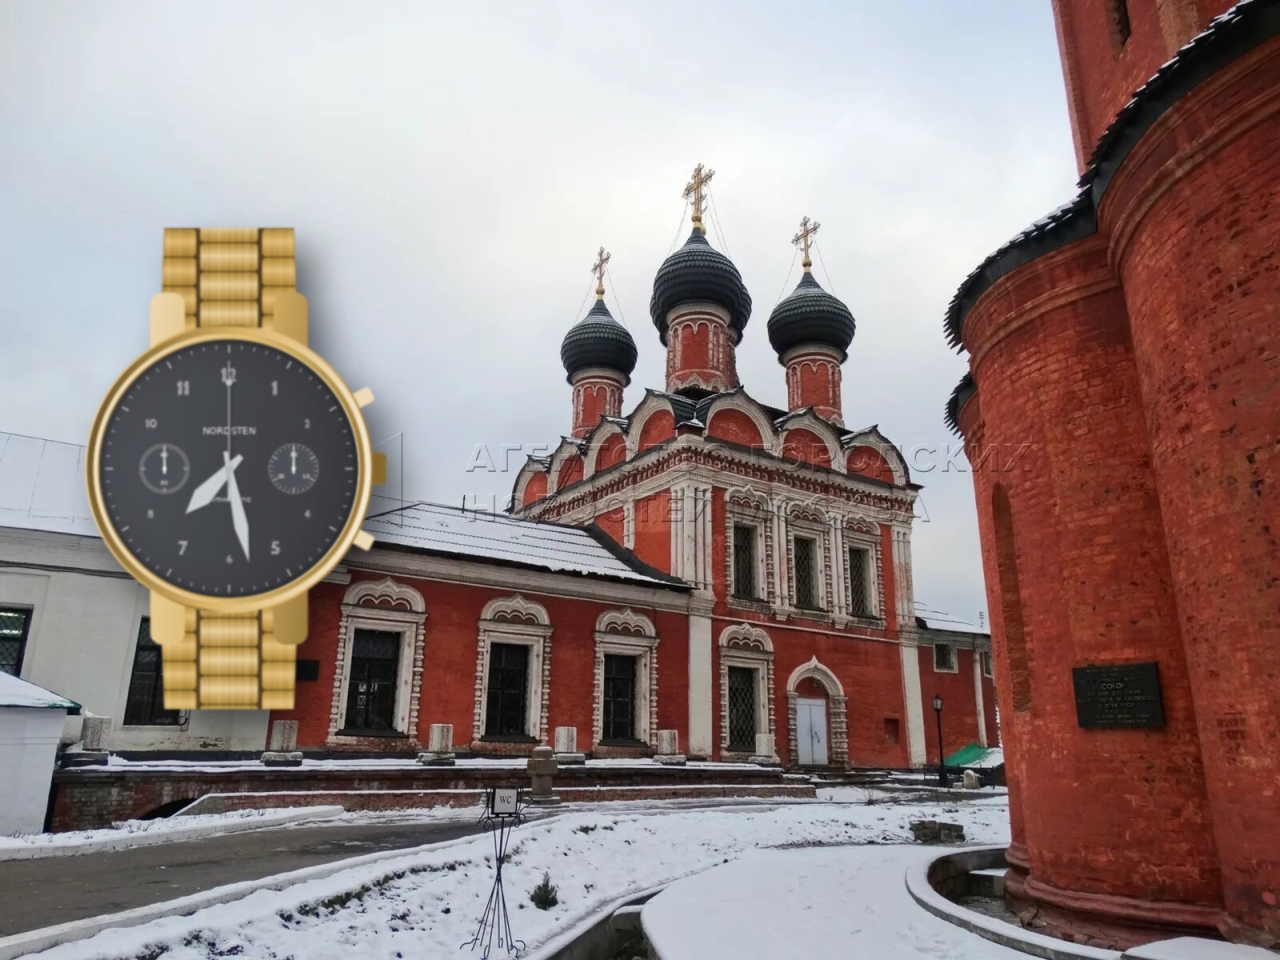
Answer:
7h28
